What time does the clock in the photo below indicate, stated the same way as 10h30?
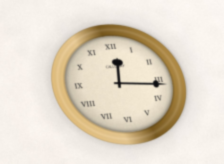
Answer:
12h16
